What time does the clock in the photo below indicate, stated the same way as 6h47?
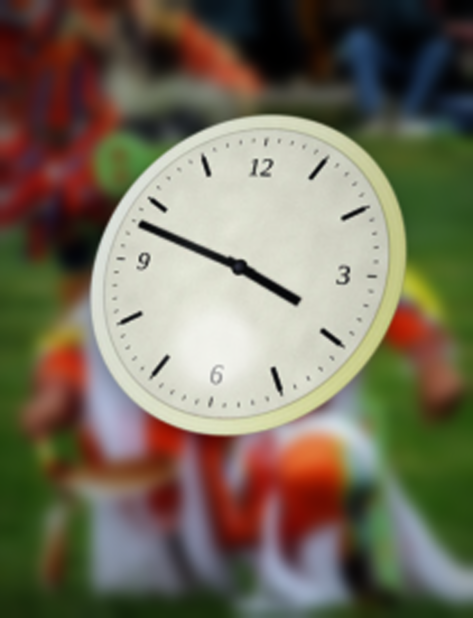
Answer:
3h48
